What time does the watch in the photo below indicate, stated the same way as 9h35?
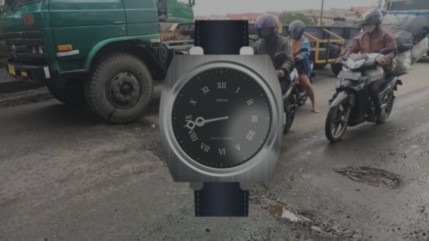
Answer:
8h43
